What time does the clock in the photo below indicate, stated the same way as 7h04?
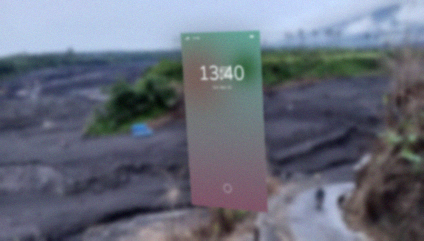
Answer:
13h40
